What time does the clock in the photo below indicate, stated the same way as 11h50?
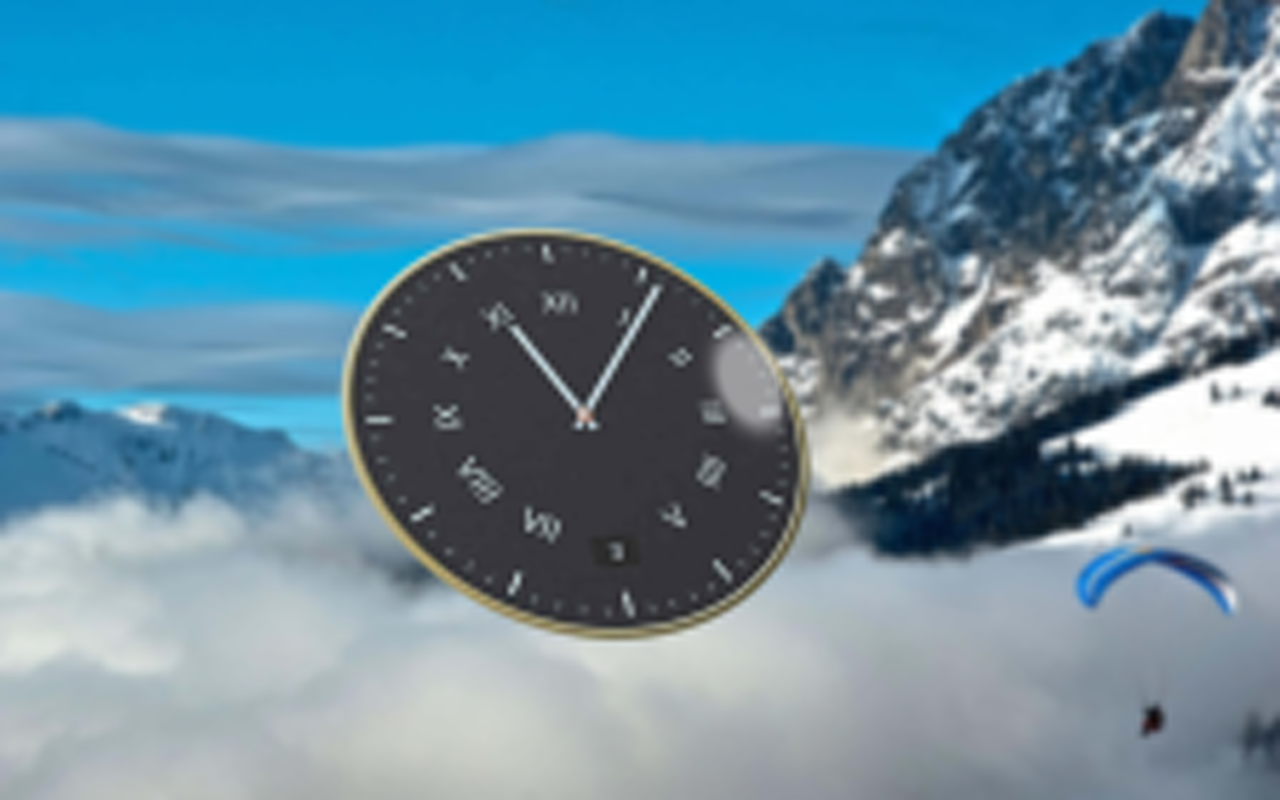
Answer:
11h06
